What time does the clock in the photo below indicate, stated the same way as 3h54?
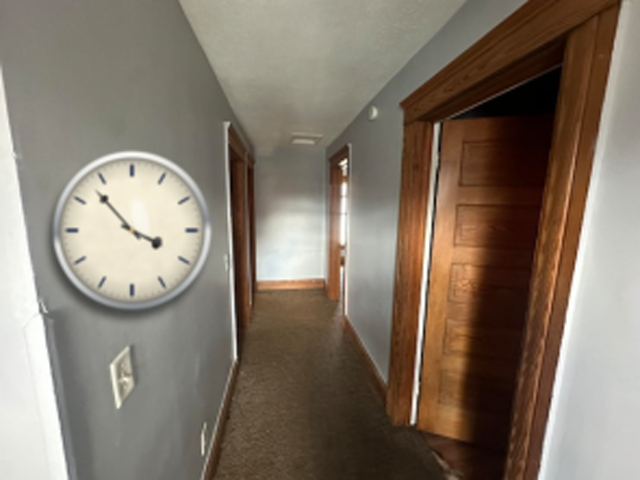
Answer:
3h53
